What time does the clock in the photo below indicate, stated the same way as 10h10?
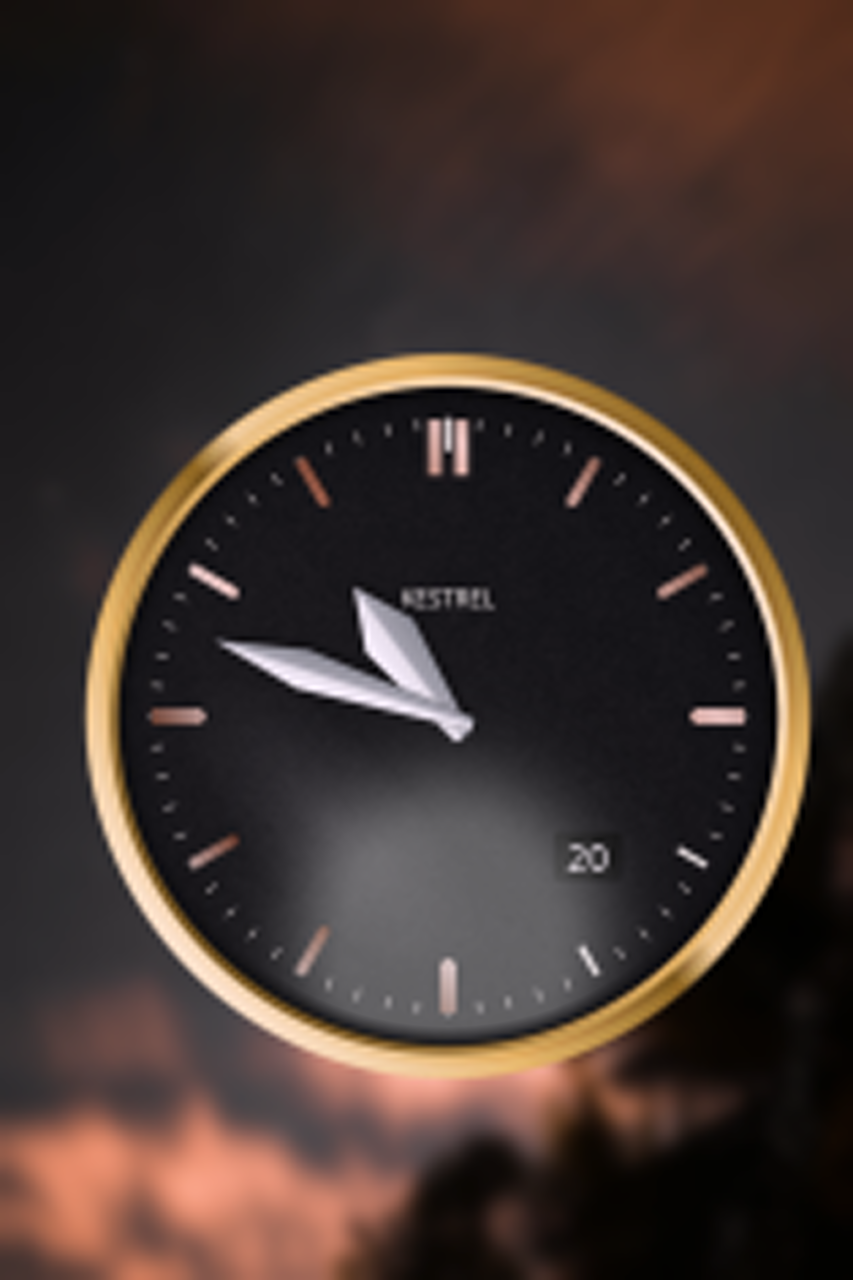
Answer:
10h48
